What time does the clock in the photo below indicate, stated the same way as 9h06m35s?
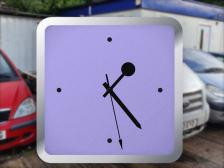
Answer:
1h23m28s
